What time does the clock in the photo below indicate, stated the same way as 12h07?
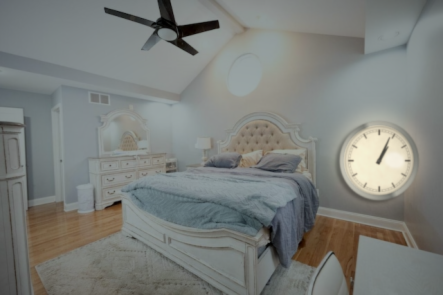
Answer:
1h04
